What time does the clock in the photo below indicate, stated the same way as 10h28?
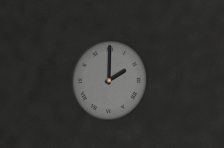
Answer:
2h00
